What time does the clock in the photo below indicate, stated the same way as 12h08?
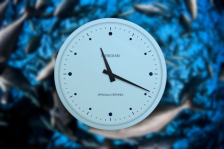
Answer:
11h19
